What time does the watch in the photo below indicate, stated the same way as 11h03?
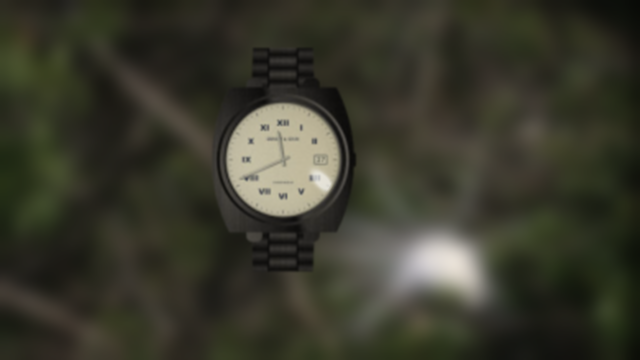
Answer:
11h41
